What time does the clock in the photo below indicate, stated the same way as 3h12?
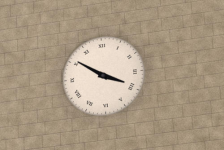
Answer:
3h51
